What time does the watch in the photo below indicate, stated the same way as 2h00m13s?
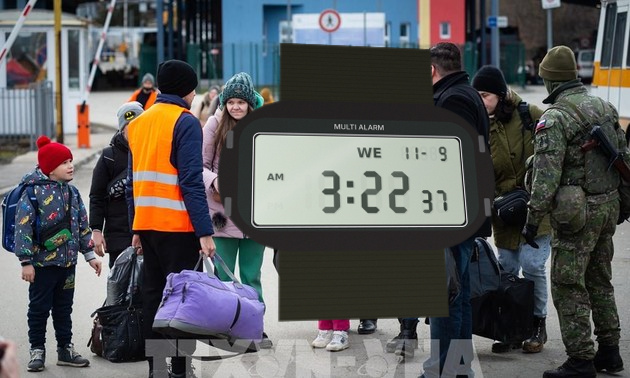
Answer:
3h22m37s
